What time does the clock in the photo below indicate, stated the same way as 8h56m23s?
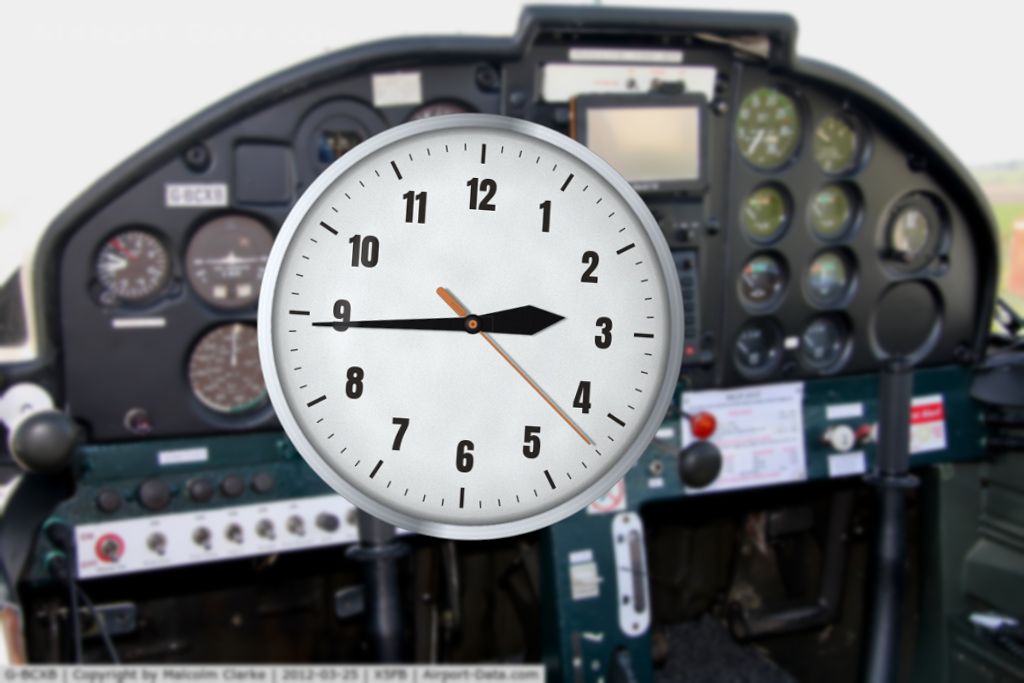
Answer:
2h44m22s
